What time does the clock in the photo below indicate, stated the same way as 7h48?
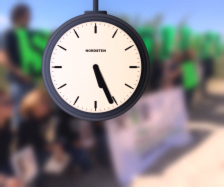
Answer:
5h26
